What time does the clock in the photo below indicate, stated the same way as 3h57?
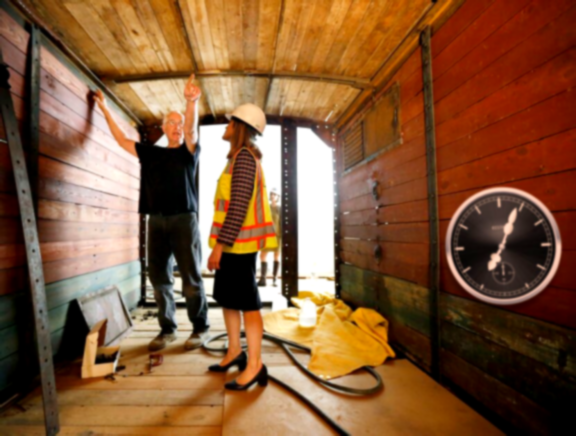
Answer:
7h04
